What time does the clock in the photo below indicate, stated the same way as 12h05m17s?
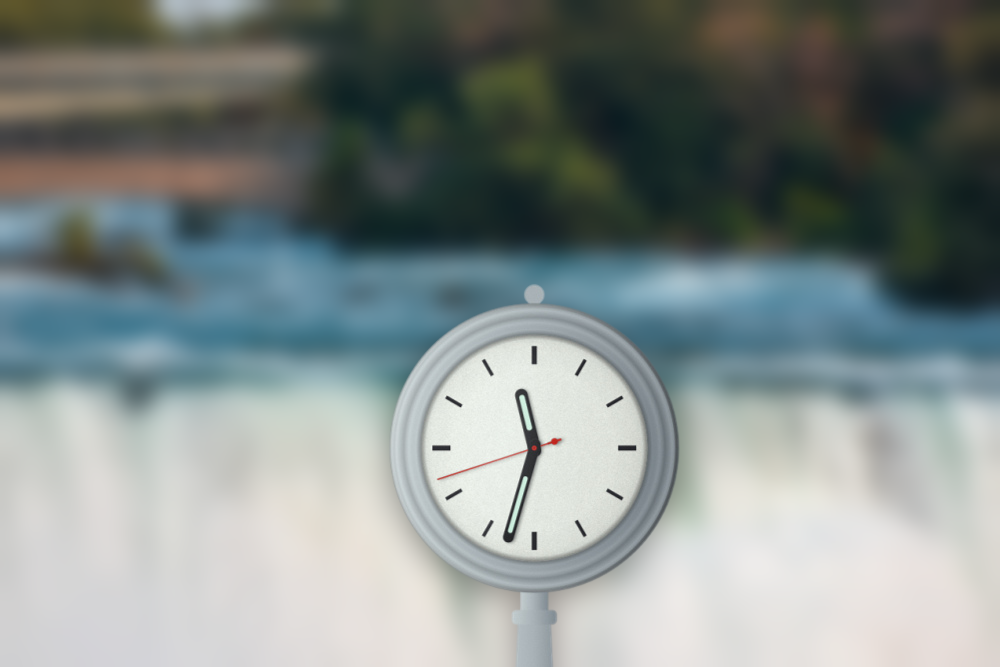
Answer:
11h32m42s
